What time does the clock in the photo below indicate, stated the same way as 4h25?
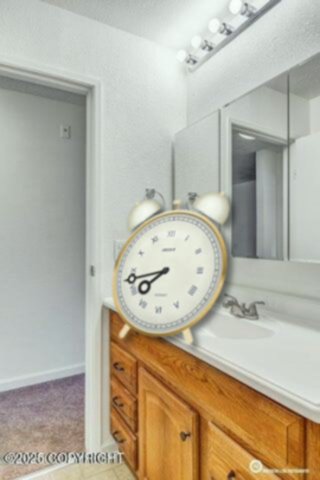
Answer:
7h43
